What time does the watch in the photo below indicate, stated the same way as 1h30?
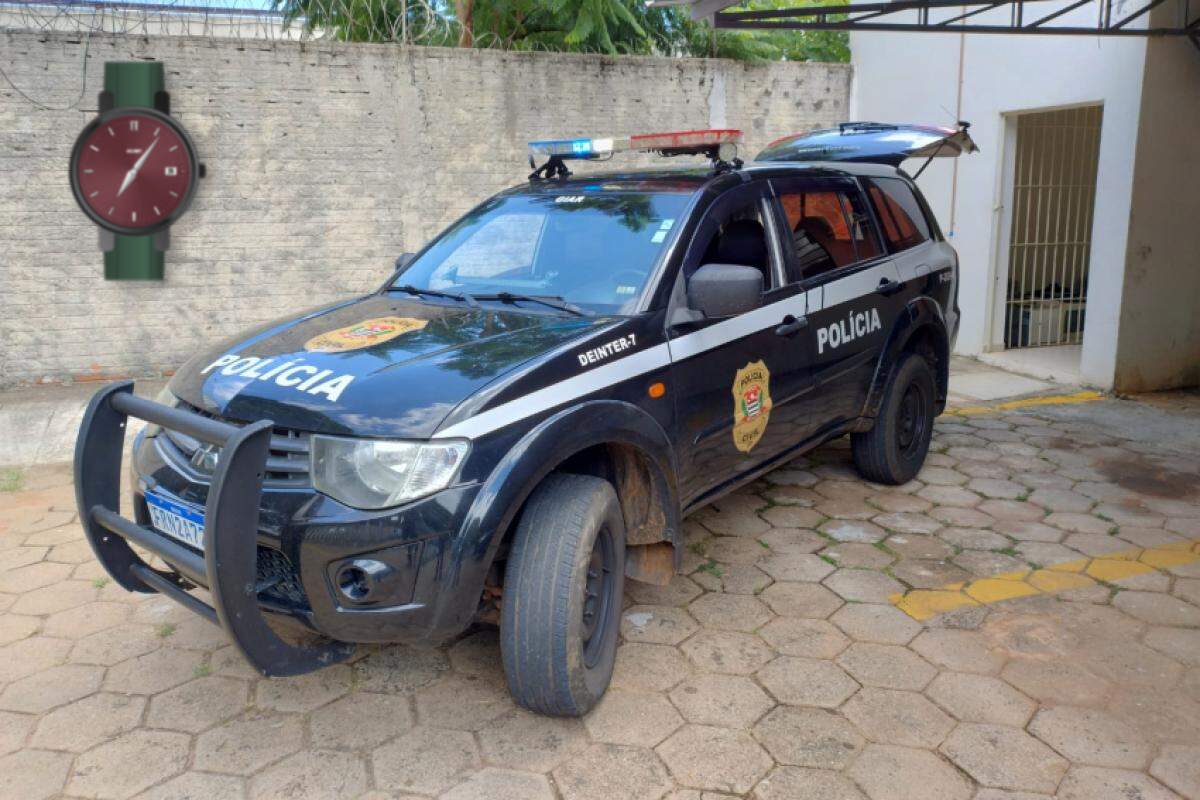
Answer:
7h06
